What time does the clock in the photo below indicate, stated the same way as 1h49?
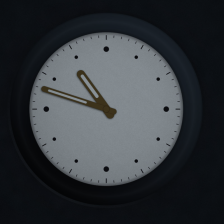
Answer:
10h48
